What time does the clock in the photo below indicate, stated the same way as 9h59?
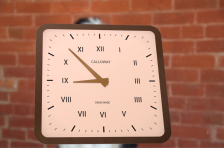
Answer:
8h53
